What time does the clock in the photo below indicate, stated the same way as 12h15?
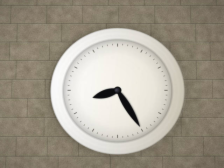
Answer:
8h25
